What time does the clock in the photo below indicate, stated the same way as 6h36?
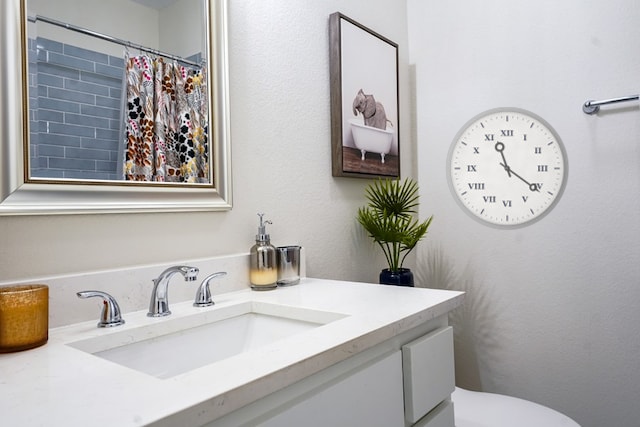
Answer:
11h21
